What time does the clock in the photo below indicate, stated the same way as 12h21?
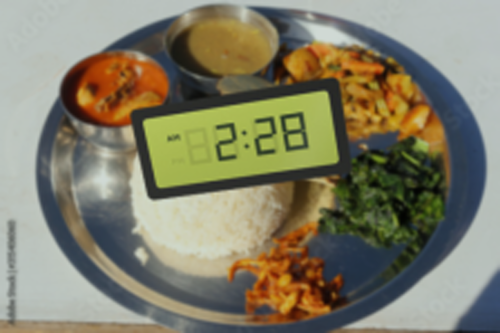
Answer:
2h28
